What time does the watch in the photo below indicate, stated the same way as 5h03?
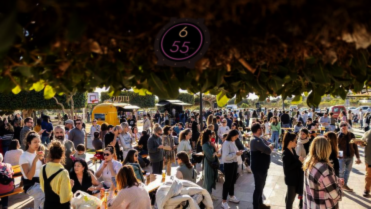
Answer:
6h55
